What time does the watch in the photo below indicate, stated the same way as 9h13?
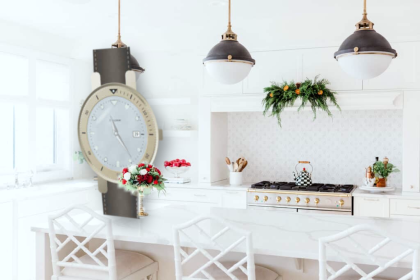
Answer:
11h24
